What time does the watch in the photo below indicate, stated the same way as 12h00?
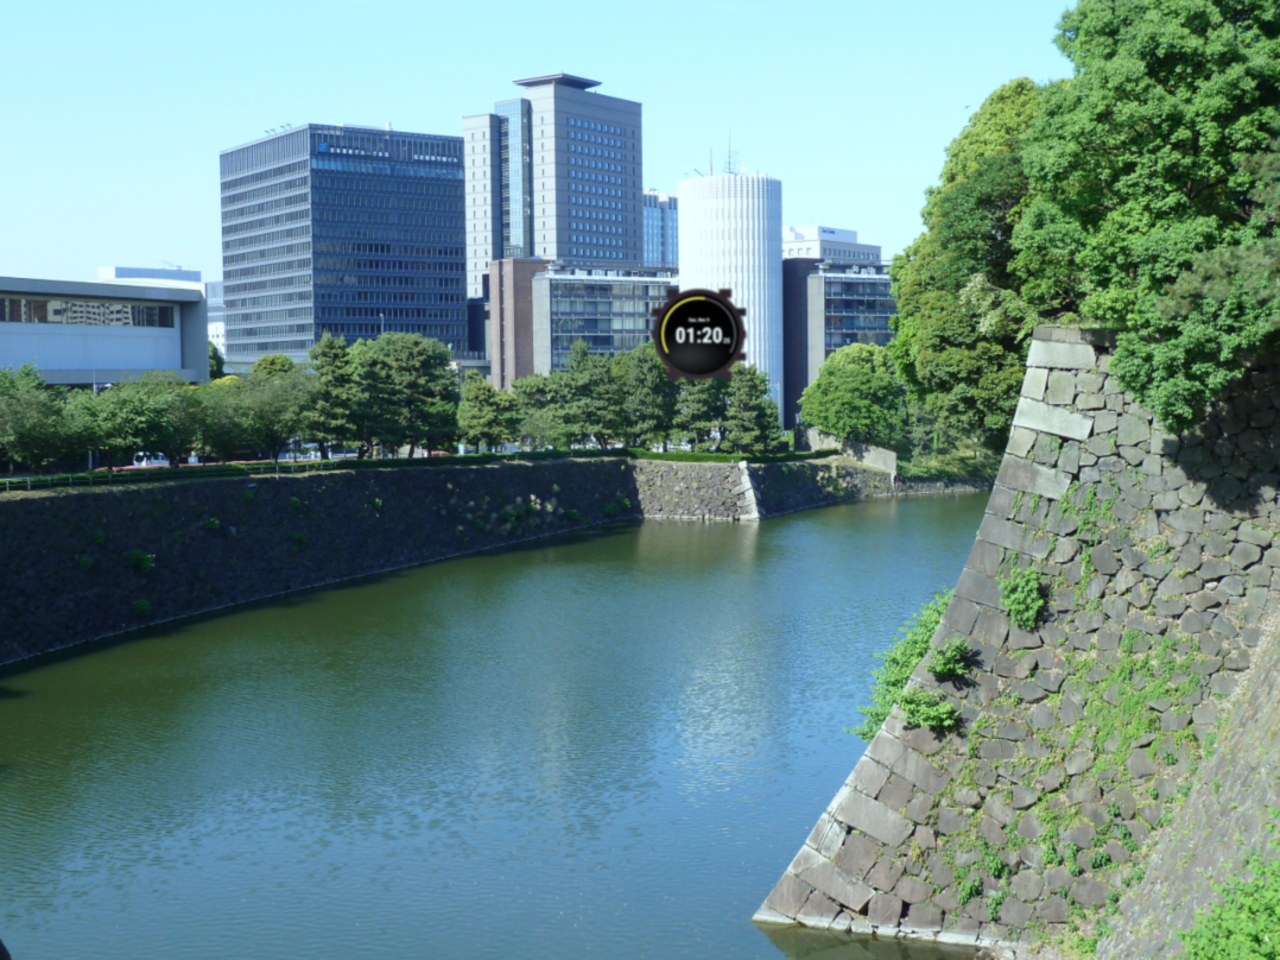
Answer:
1h20
